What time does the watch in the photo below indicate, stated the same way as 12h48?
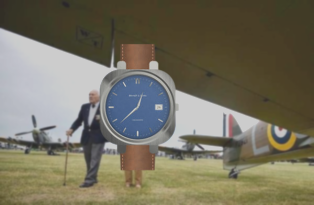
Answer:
12h38
